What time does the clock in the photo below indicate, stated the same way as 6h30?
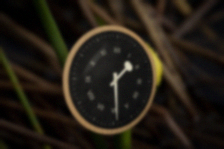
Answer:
1h29
